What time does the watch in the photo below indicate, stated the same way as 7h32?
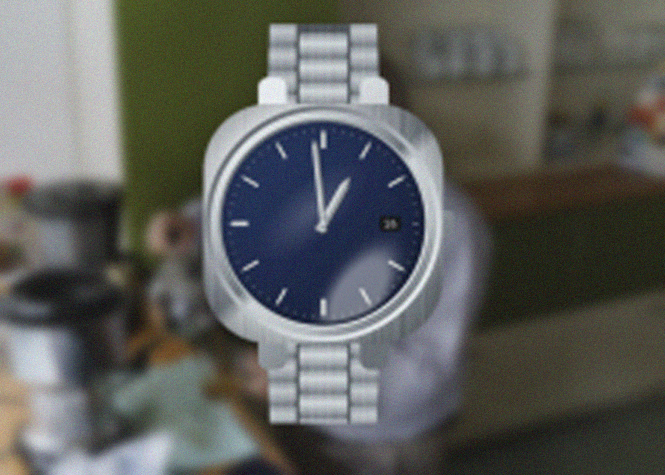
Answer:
12h59
